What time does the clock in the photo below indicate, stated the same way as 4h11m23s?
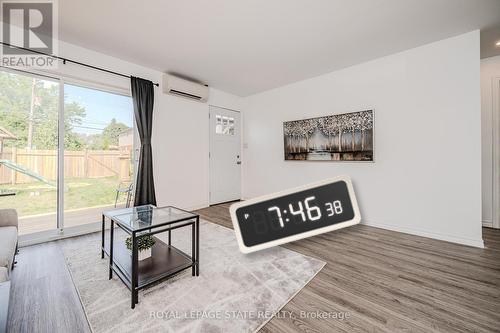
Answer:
7h46m38s
